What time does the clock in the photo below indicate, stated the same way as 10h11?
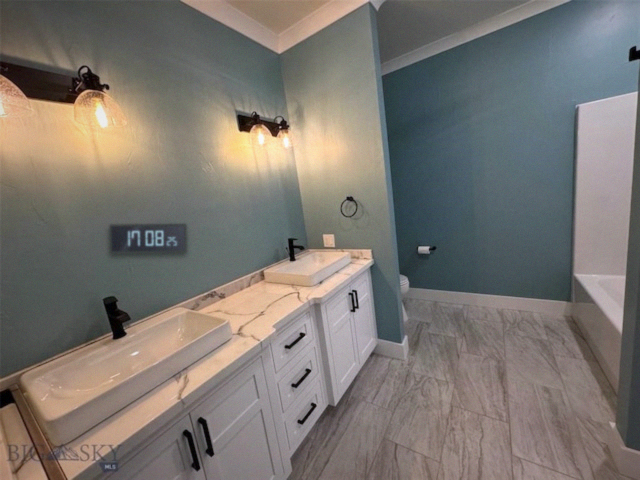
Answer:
17h08
